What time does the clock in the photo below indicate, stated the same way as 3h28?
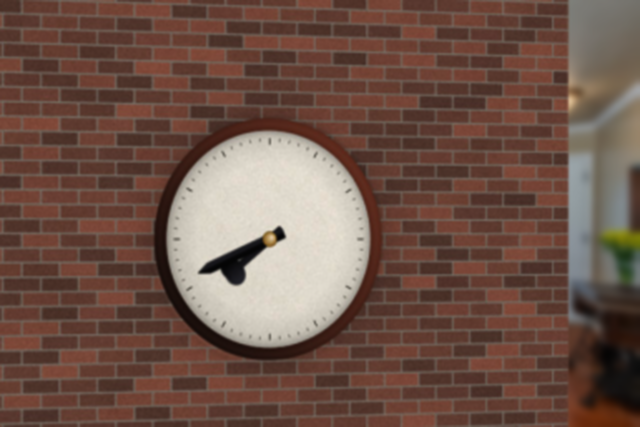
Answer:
7h41
